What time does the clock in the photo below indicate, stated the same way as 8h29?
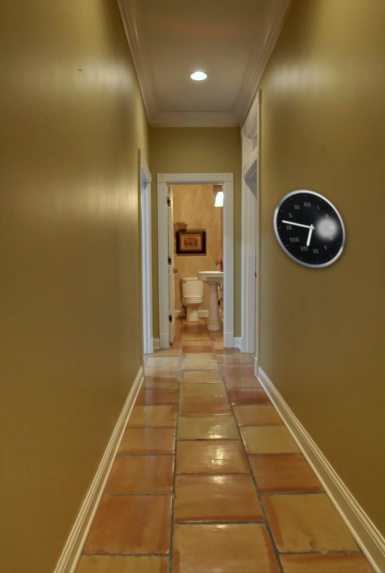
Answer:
6h47
